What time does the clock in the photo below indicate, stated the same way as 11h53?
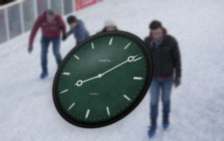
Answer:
8h09
